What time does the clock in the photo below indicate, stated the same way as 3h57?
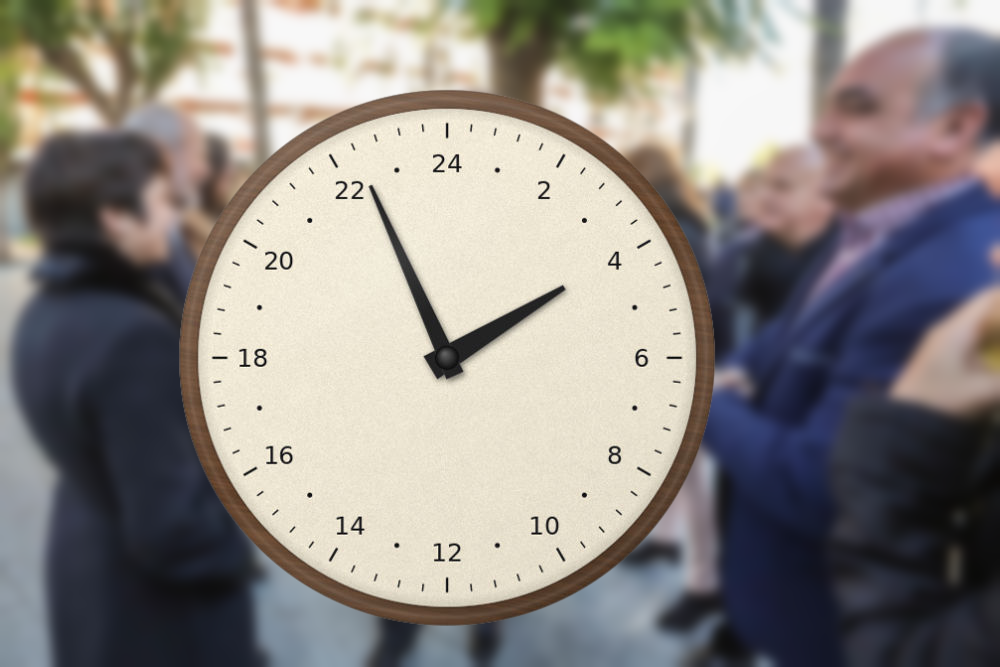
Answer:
3h56
